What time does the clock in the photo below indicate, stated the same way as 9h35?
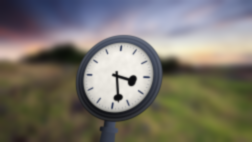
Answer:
3h28
